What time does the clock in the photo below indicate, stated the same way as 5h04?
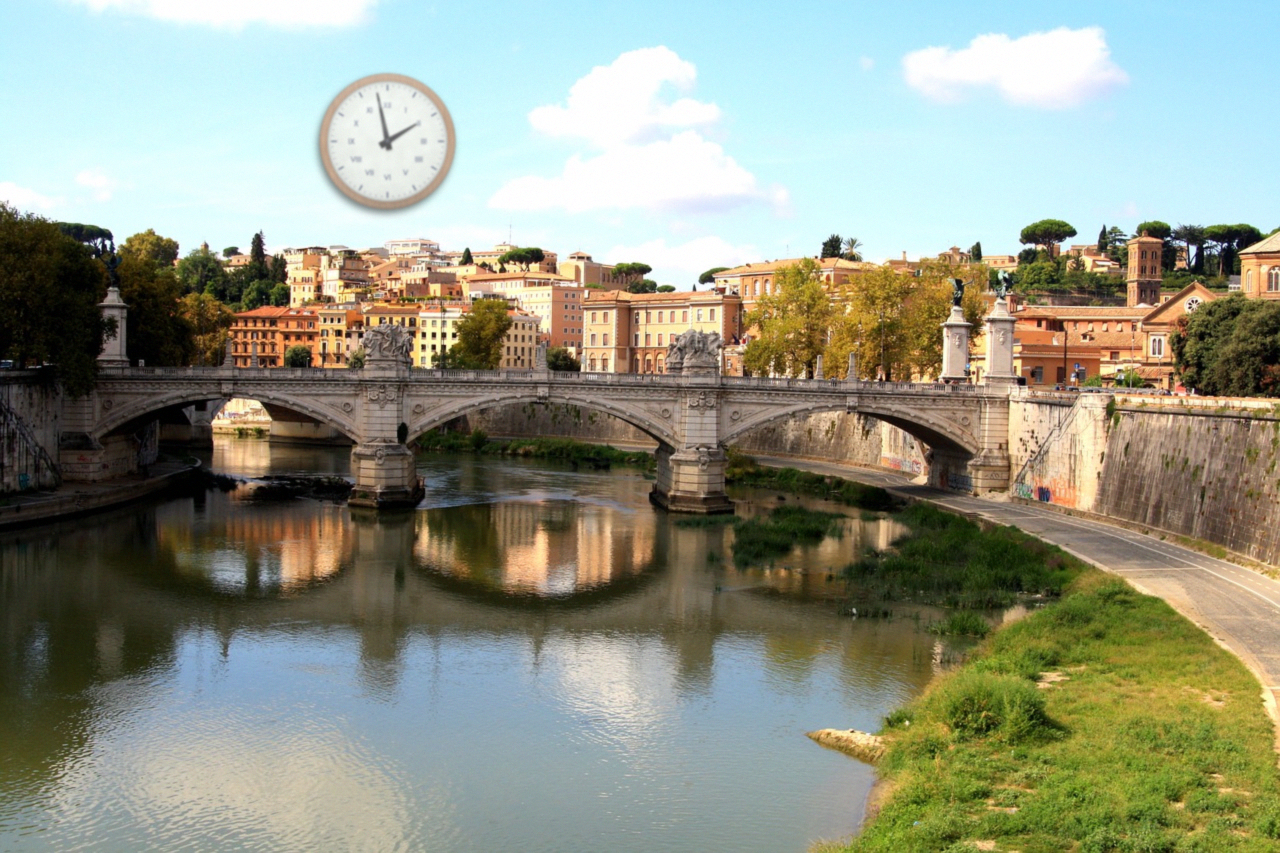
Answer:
1h58
